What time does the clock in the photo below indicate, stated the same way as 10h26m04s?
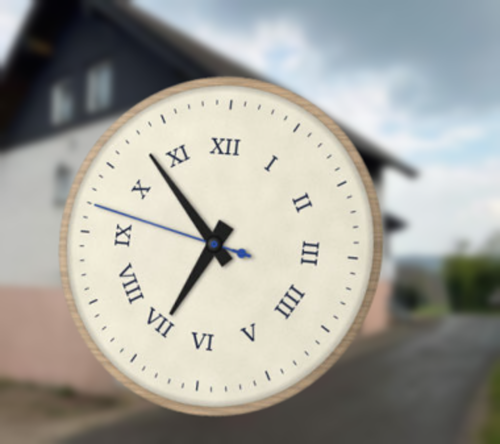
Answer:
6h52m47s
